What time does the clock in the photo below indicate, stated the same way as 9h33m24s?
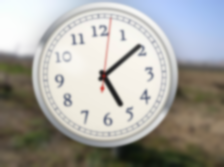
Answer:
5h09m02s
